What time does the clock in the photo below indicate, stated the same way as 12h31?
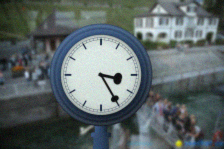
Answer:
3h25
